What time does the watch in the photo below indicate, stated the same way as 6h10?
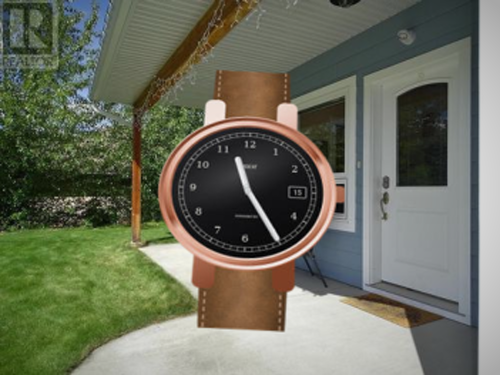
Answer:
11h25
